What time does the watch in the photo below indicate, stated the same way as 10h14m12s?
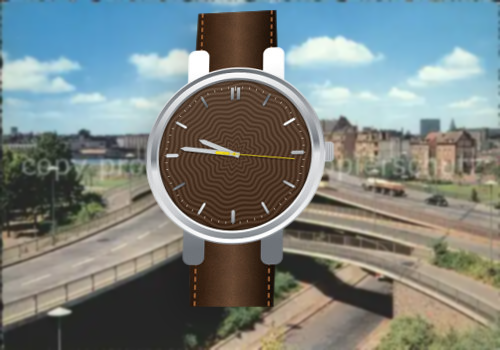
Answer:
9h46m16s
